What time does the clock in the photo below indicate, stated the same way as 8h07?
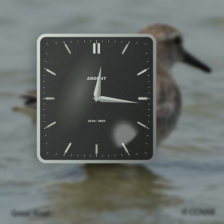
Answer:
12h16
